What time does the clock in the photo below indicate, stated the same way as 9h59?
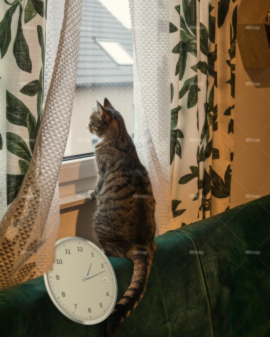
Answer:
1h12
